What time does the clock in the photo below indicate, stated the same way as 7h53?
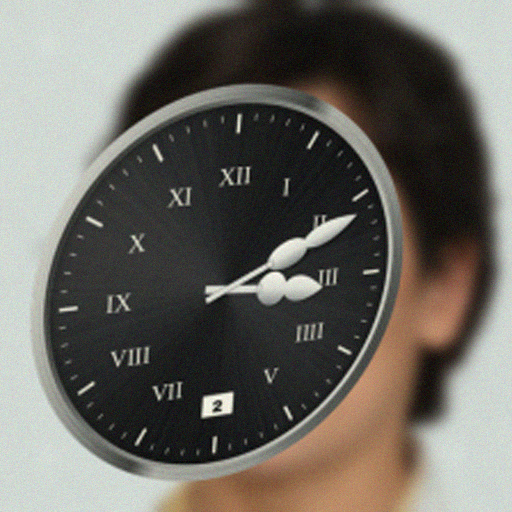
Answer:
3h11
